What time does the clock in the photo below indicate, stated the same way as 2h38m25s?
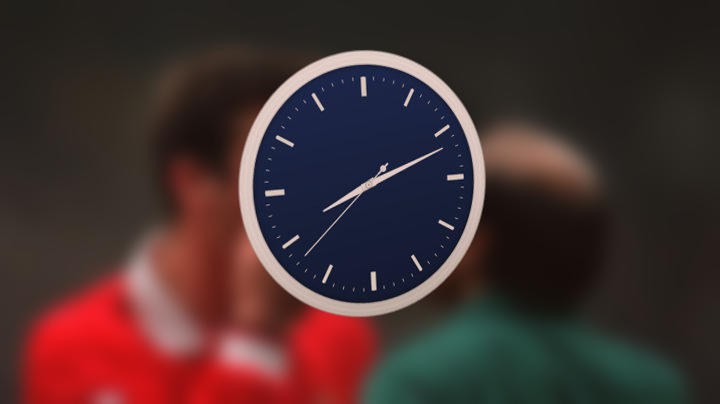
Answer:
8h11m38s
